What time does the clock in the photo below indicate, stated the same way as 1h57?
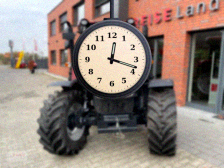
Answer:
12h18
